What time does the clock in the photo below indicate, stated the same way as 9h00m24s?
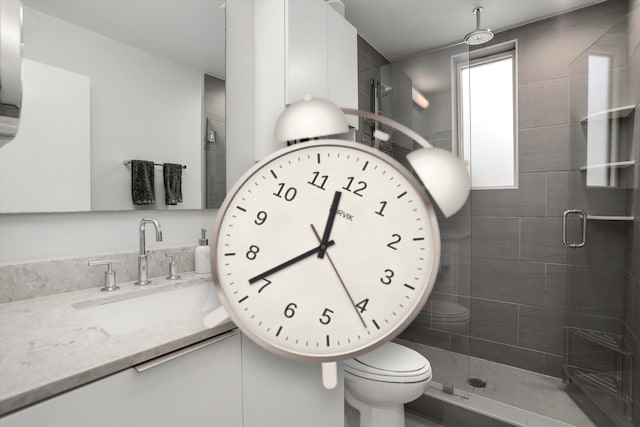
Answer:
11h36m21s
